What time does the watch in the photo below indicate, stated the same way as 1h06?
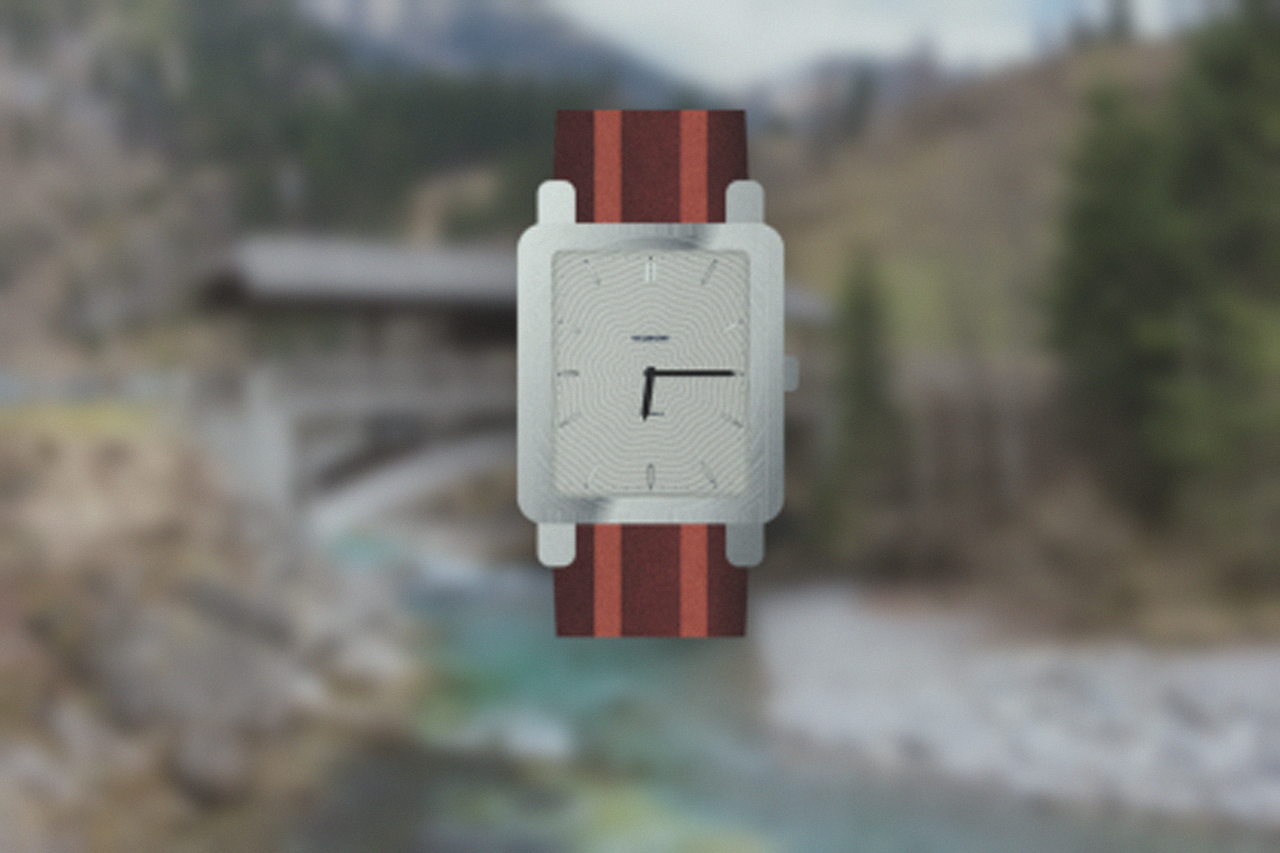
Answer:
6h15
